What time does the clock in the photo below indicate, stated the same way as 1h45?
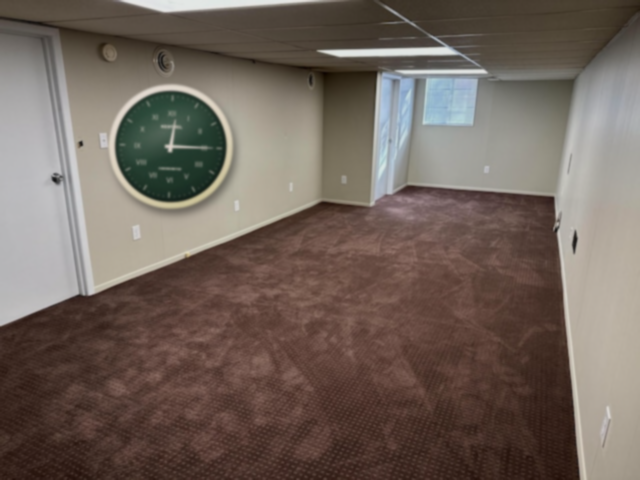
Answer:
12h15
